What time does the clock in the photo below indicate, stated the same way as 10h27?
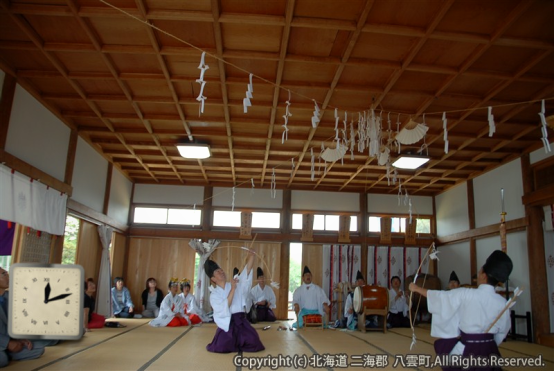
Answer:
12h12
